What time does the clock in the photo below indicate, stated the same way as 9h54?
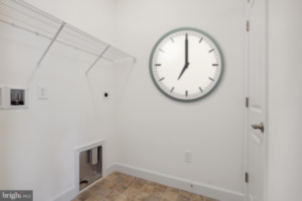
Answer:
7h00
